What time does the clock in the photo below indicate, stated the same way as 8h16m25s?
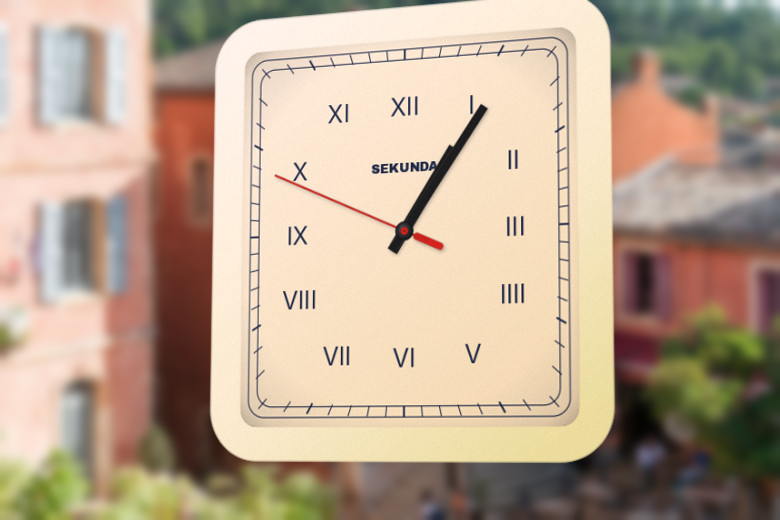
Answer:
1h05m49s
